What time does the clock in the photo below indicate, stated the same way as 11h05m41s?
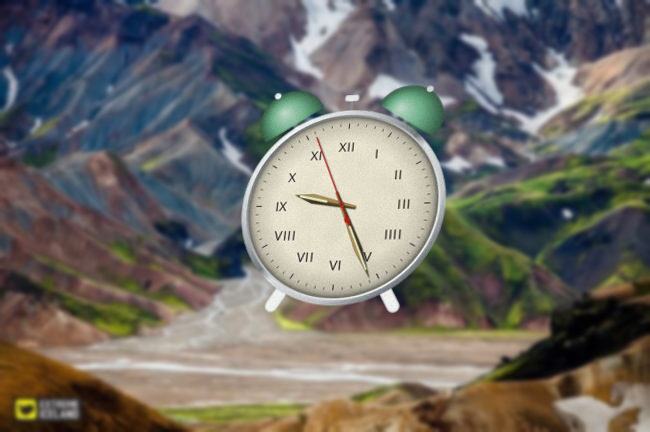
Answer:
9h25m56s
